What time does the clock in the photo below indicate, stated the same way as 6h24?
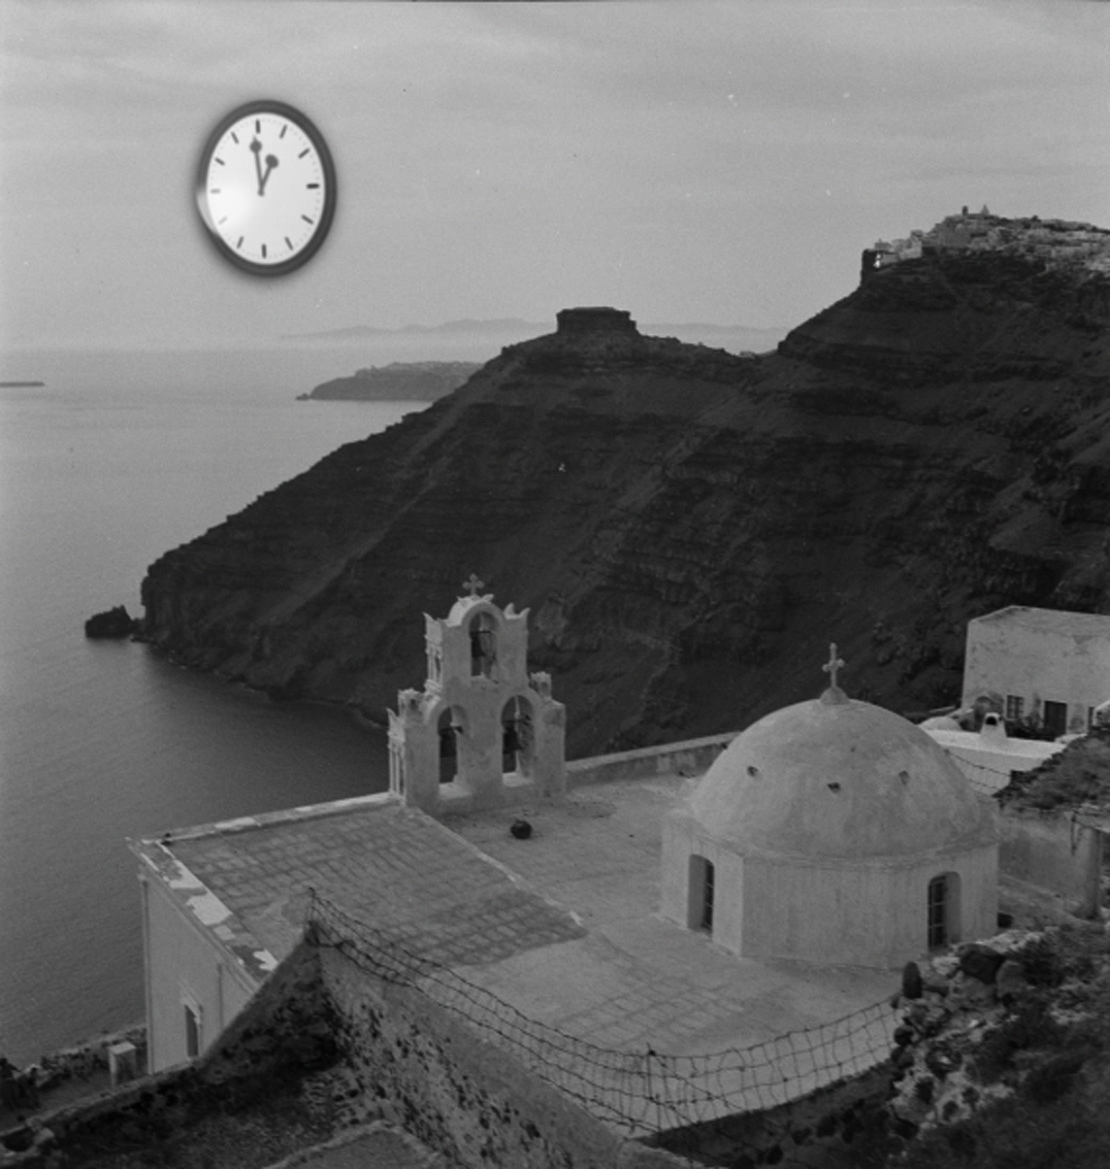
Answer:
12h59
